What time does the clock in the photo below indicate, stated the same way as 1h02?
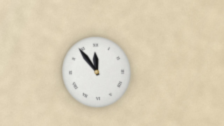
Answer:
11h54
